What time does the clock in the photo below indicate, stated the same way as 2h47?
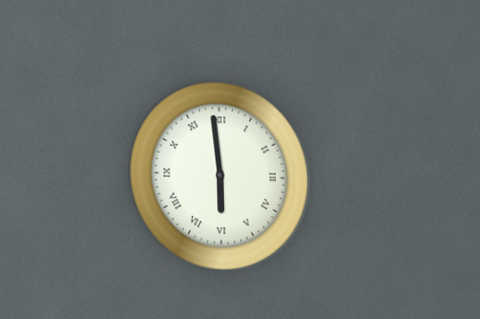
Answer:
5h59
